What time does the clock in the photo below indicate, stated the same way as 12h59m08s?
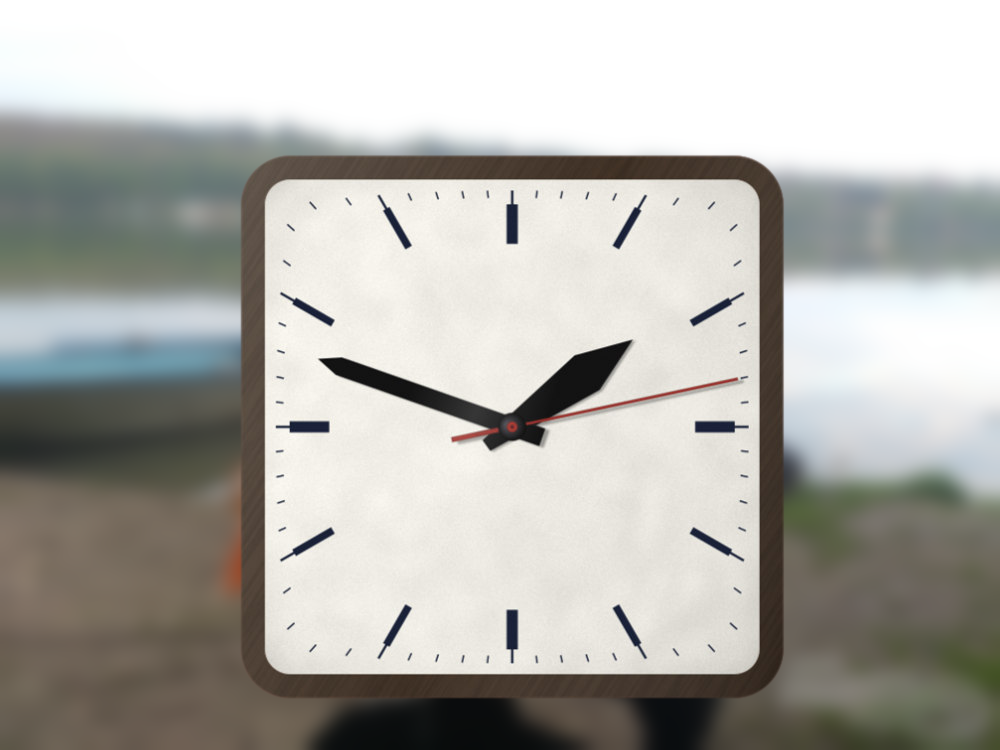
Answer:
1h48m13s
